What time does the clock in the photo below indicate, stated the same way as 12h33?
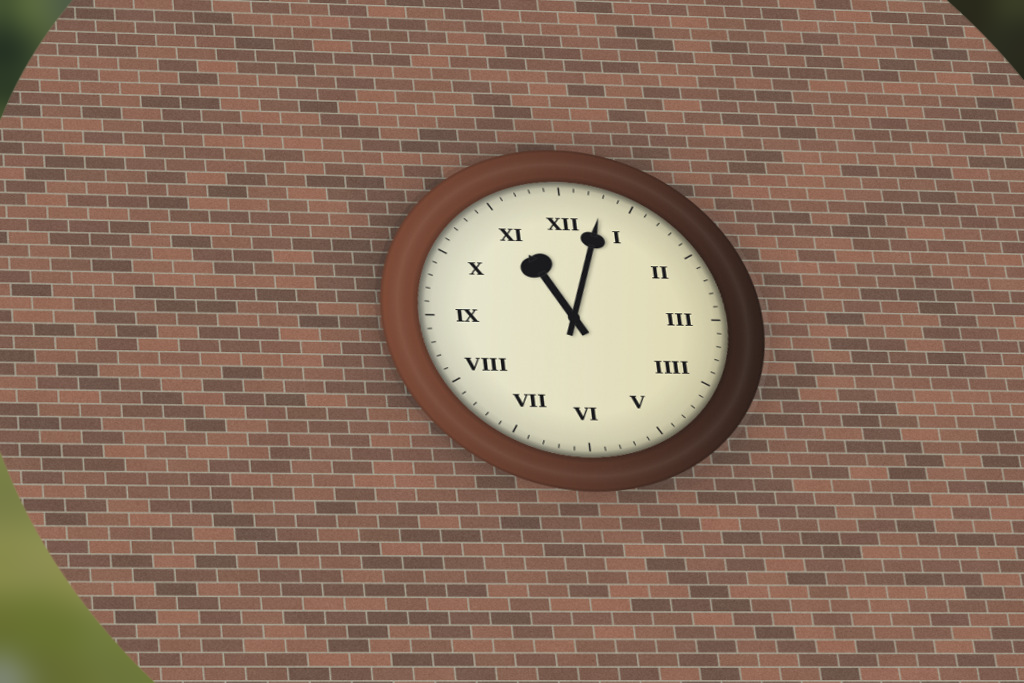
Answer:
11h03
